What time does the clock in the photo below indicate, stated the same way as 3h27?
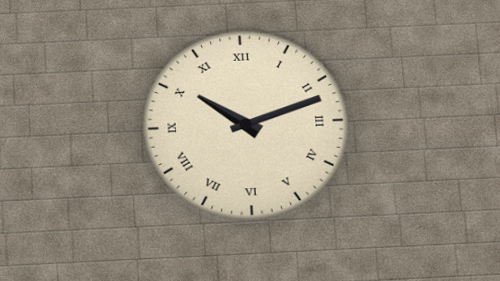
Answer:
10h12
